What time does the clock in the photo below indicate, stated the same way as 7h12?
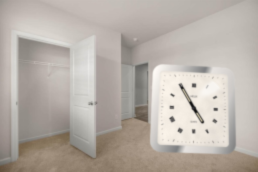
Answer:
4h55
